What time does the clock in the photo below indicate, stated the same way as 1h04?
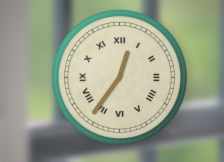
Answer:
12h36
